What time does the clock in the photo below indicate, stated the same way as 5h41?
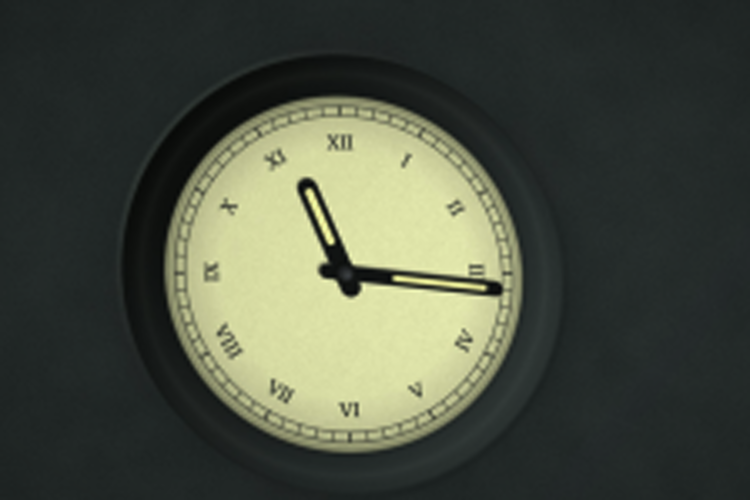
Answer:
11h16
